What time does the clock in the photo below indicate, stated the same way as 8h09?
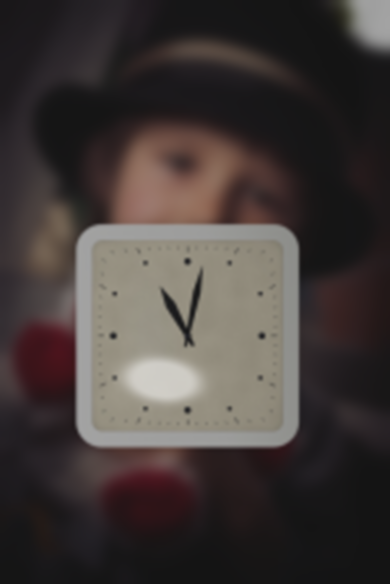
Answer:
11h02
